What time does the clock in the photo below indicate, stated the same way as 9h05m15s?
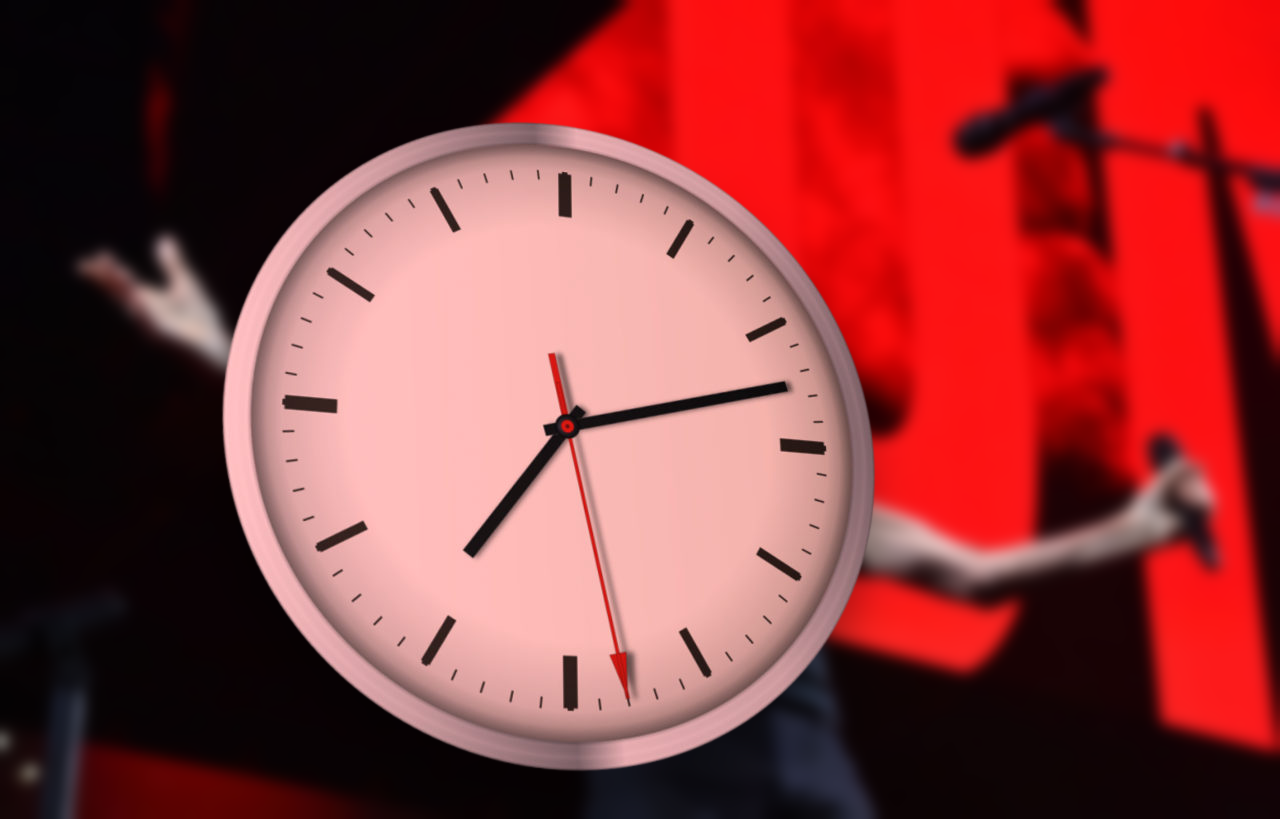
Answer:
7h12m28s
